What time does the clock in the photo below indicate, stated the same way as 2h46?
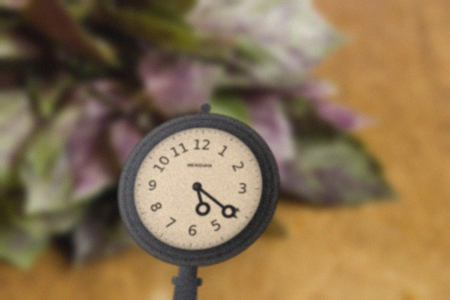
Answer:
5h21
